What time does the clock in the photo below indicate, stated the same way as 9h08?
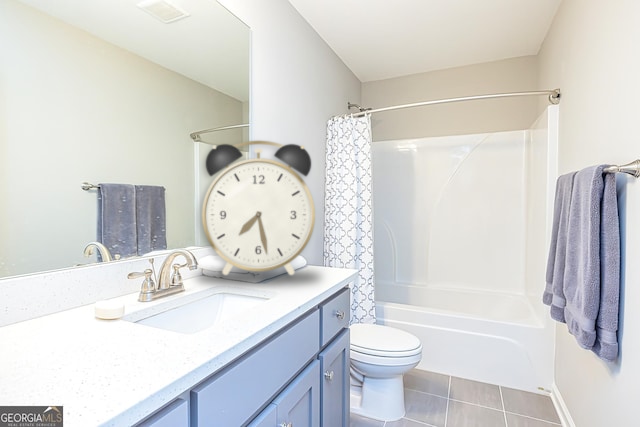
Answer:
7h28
